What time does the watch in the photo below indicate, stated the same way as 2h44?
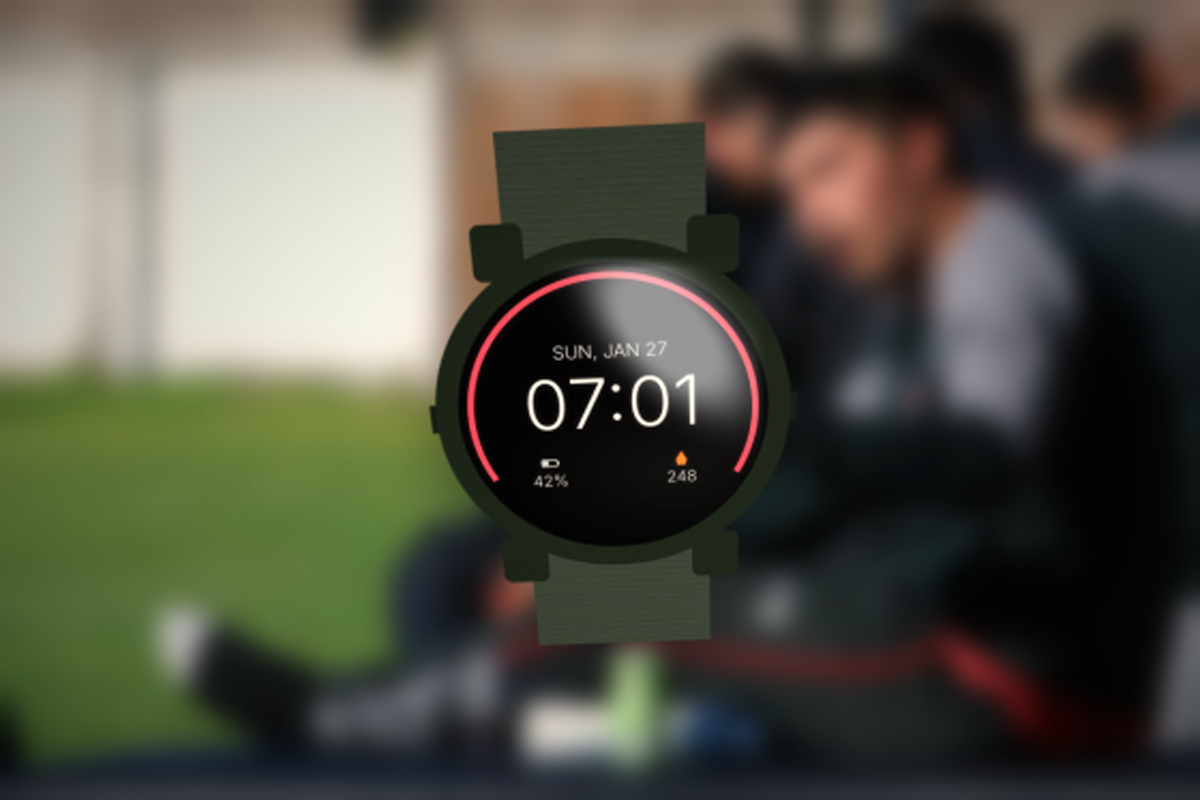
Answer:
7h01
